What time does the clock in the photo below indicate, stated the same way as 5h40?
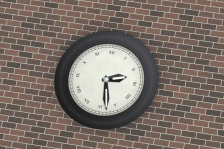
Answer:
2h28
